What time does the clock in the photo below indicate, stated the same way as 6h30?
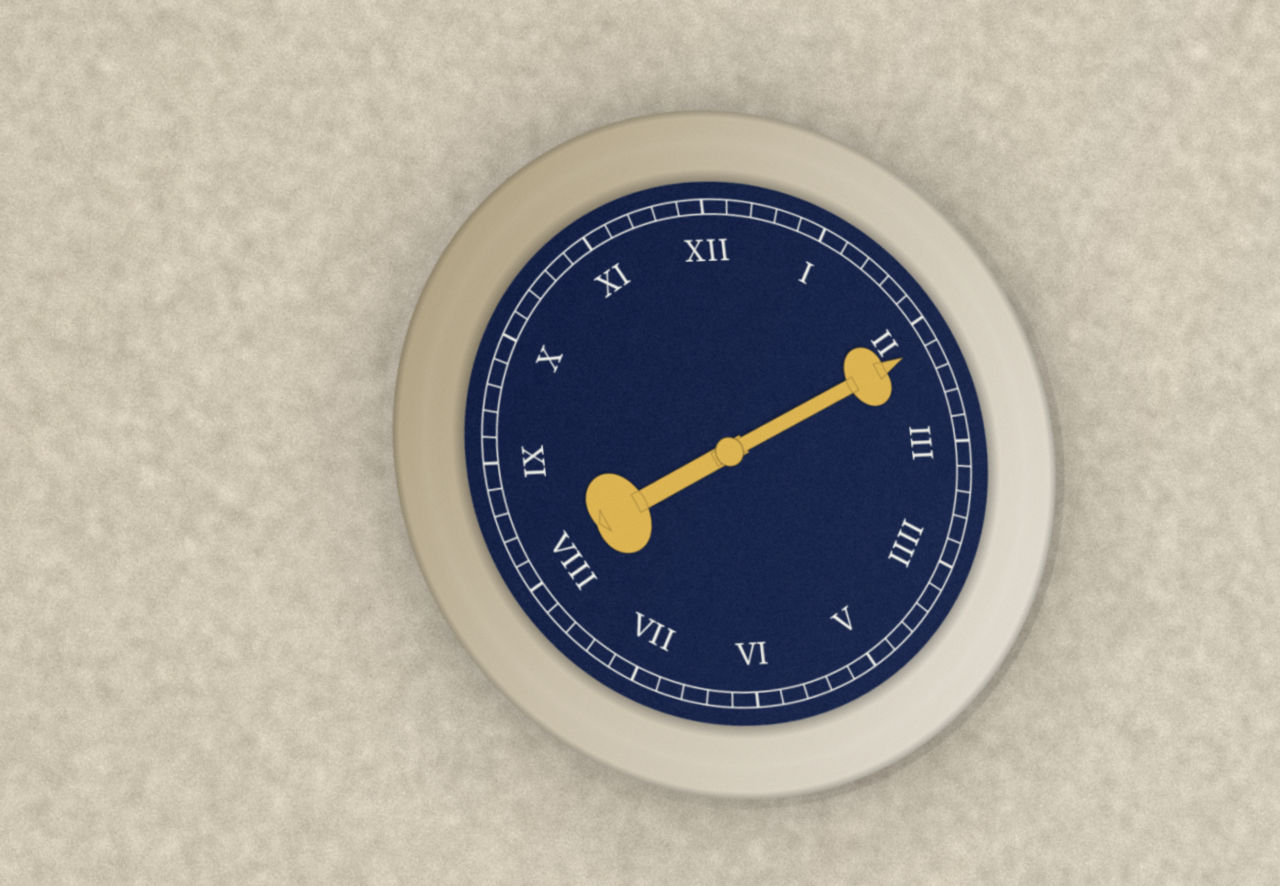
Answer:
8h11
